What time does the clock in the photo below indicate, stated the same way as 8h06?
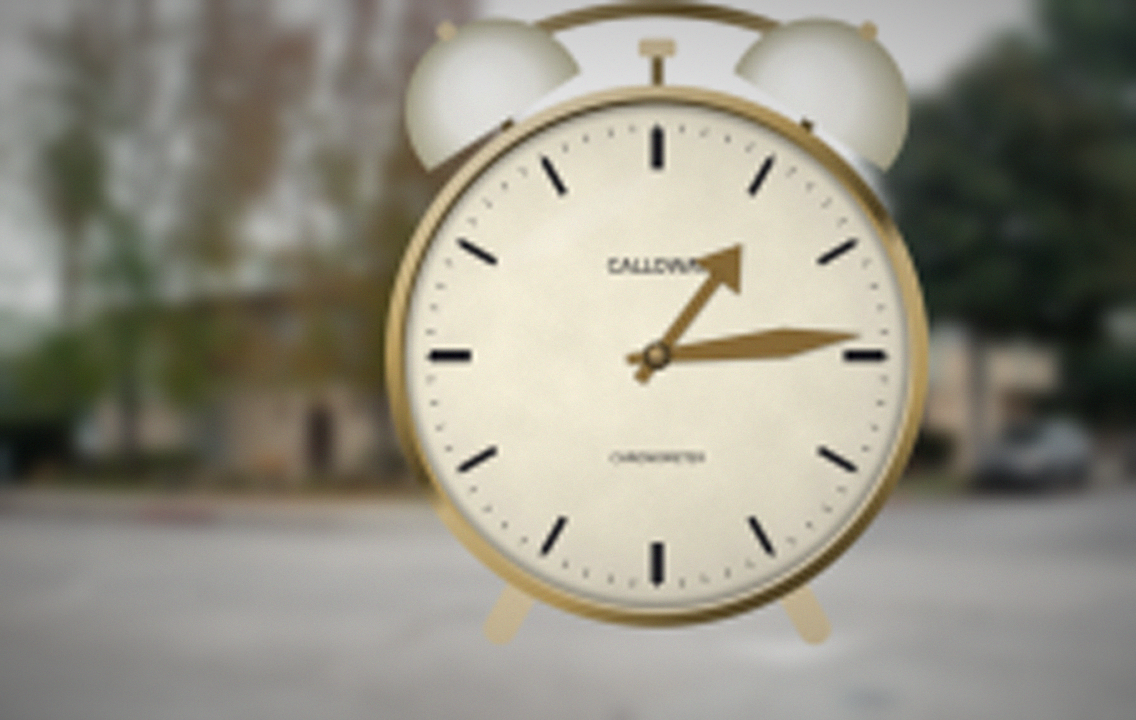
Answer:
1h14
